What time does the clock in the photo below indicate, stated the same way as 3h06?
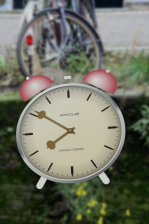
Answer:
7h51
